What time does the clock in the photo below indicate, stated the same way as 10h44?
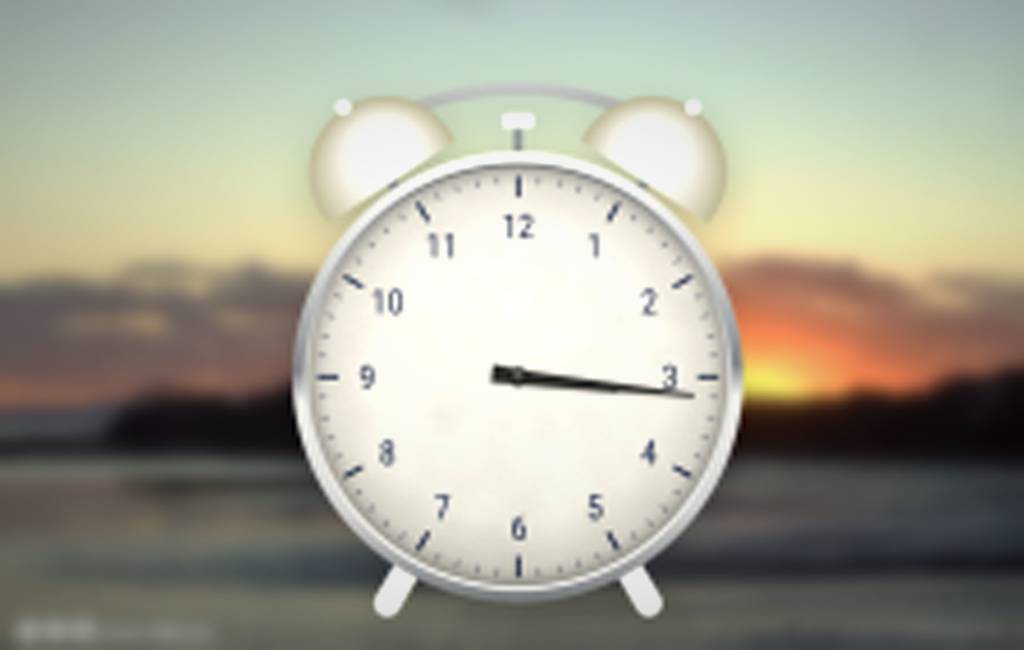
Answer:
3h16
